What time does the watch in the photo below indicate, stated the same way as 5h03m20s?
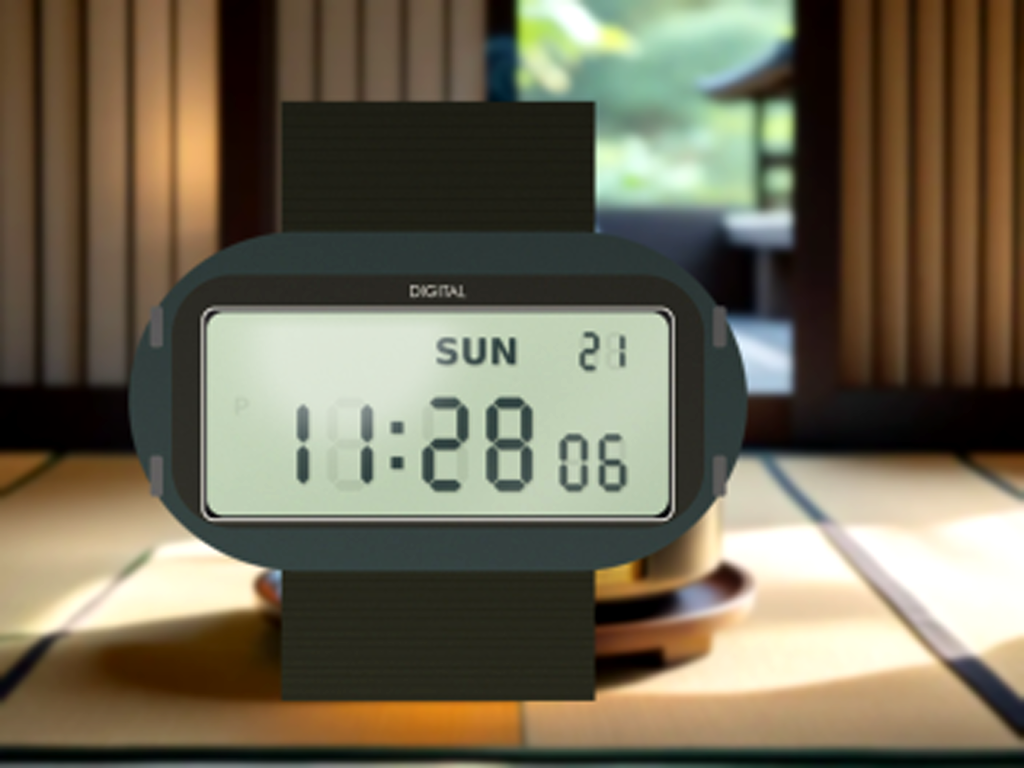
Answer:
11h28m06s
